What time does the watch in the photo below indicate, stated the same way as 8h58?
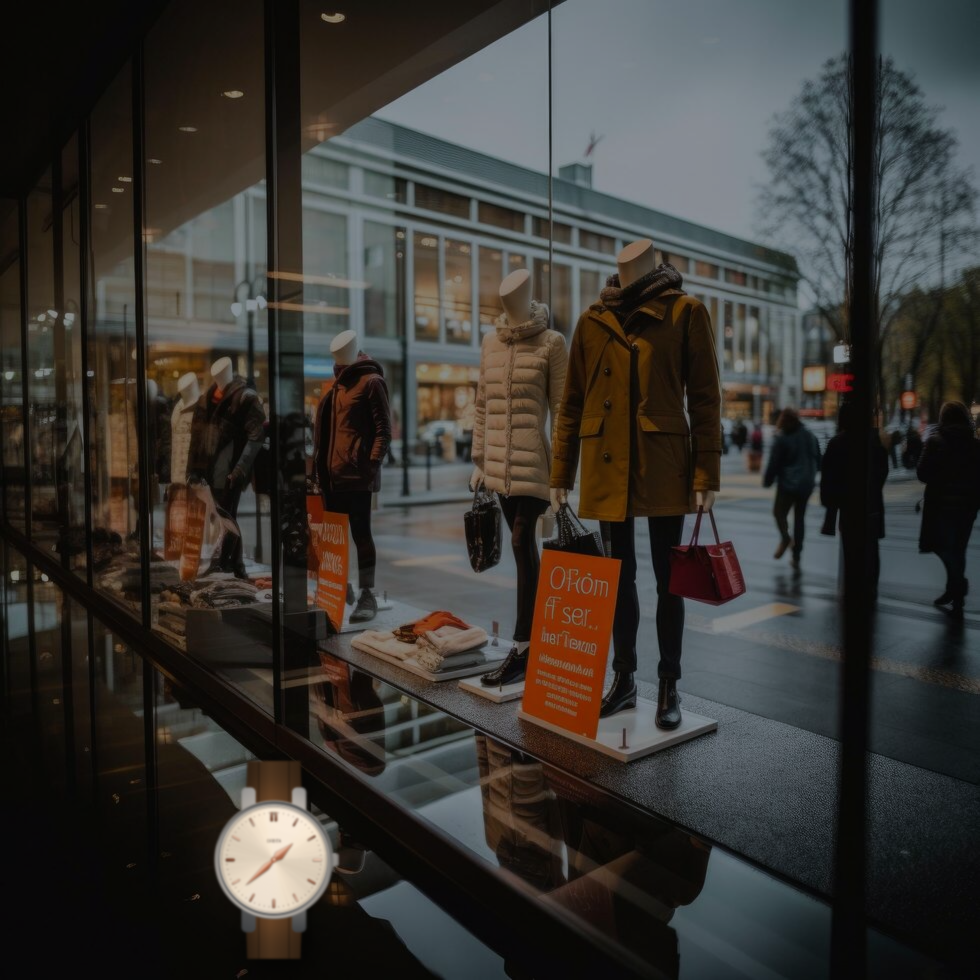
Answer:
1h38
